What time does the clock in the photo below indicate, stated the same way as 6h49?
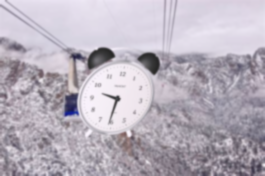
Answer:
9h31
